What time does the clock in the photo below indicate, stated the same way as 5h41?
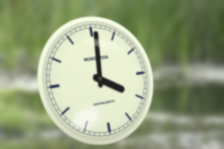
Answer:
4h01
